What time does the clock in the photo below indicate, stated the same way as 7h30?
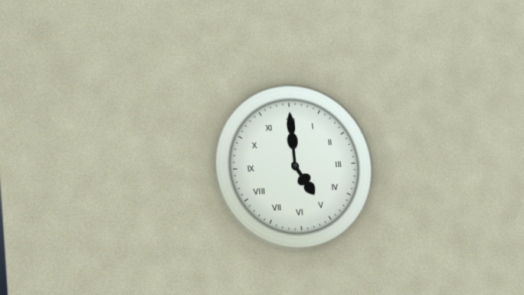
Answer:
5h00
